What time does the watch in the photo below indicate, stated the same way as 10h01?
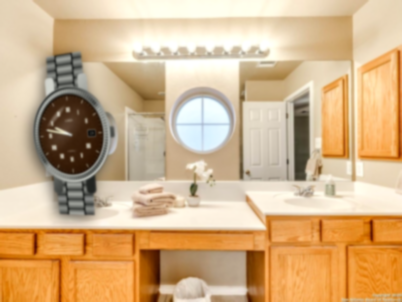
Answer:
9h47
